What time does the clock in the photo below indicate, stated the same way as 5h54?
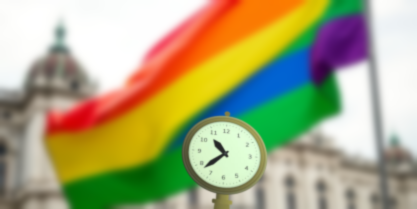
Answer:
10h38
